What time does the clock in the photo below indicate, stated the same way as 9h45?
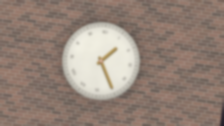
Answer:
1h25
